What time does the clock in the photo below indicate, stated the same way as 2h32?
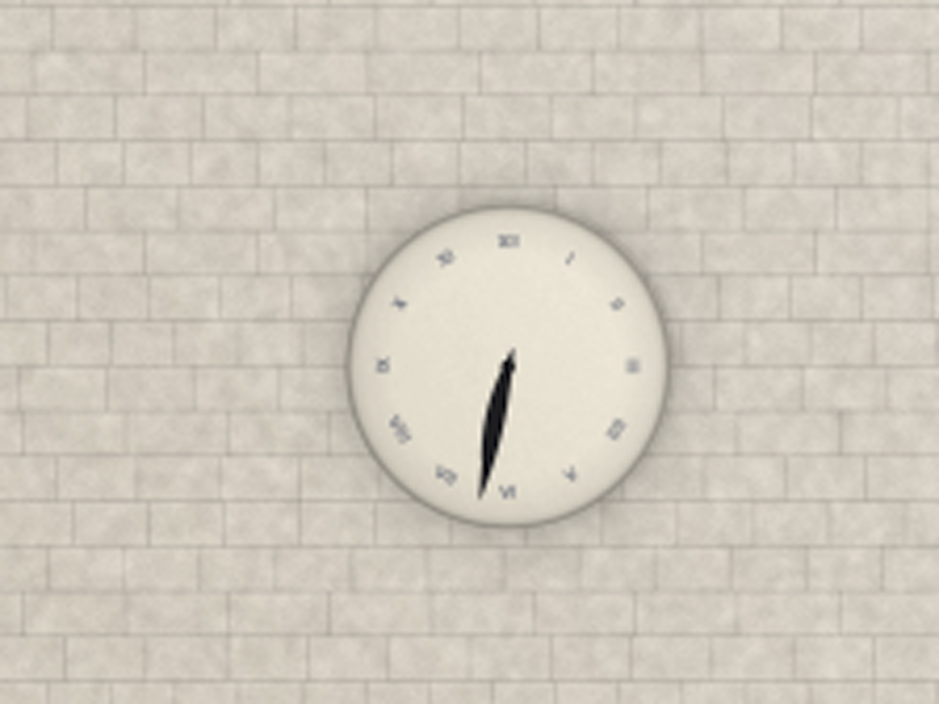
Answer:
6h32
